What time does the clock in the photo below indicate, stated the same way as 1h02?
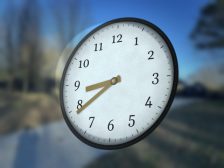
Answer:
8h39
